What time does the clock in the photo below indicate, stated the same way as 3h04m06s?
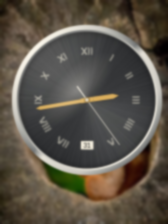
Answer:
2h43m24s
